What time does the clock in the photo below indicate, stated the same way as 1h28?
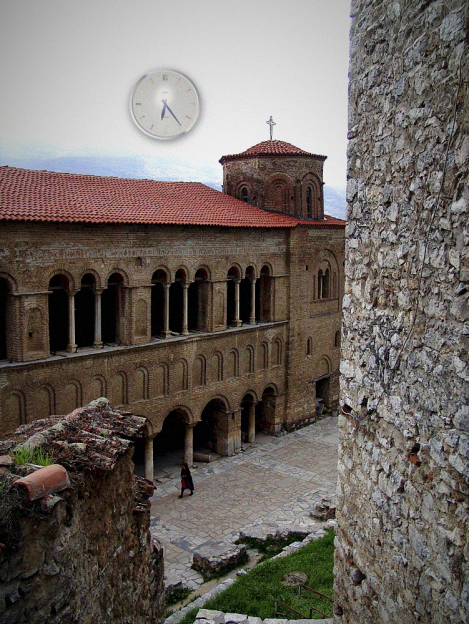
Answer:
6h24
